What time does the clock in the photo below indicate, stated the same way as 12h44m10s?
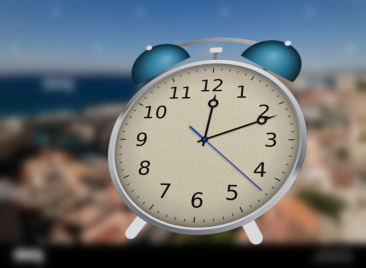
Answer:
12h11m22s
